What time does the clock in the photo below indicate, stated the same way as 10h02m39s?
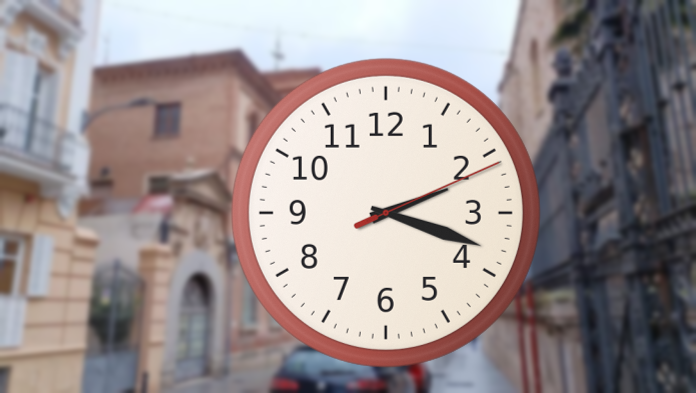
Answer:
2h18m11s
